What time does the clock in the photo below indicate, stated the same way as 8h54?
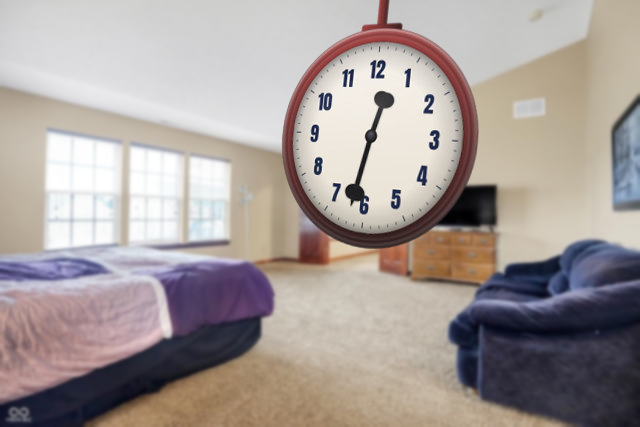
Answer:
12h32
